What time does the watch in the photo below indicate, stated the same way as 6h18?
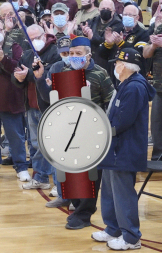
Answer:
7h04
